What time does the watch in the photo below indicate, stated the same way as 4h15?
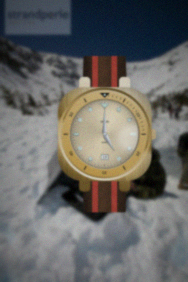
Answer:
5h00
